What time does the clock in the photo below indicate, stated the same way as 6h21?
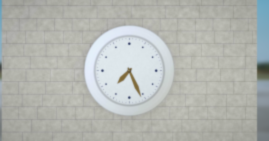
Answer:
7h26
